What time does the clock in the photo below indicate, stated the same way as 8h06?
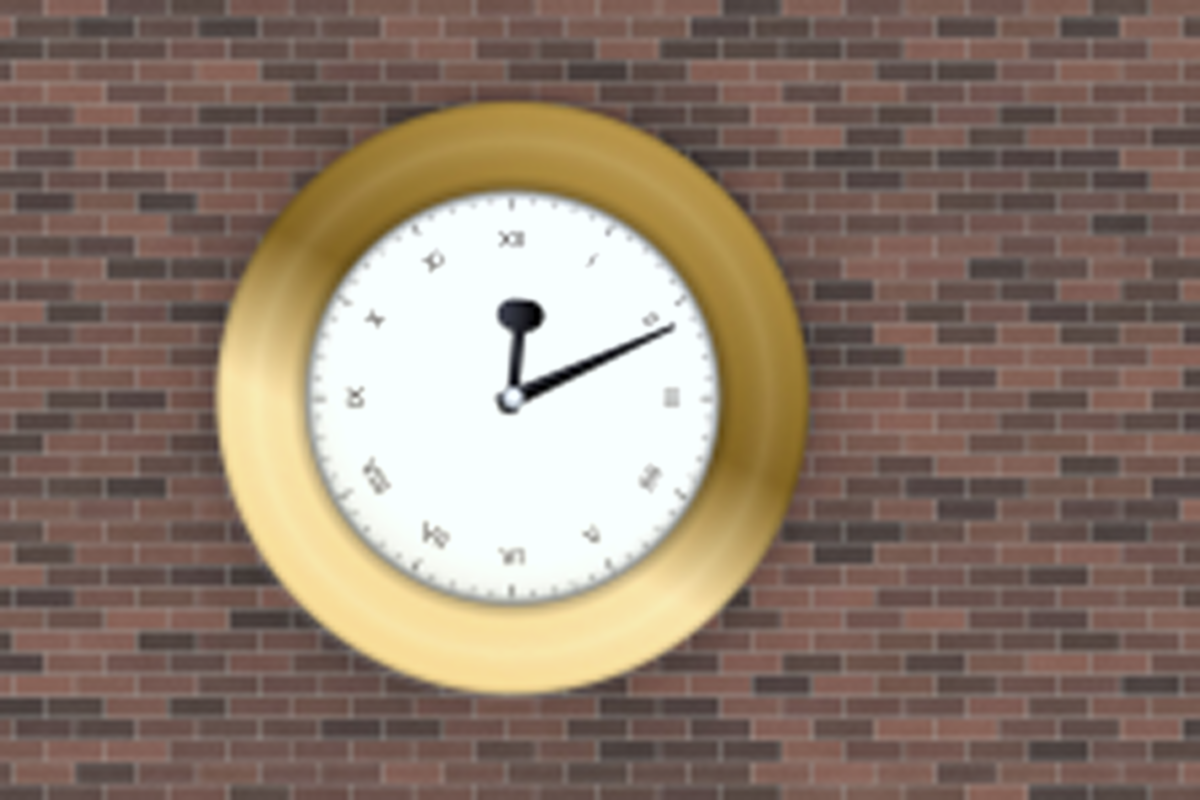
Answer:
12h11
